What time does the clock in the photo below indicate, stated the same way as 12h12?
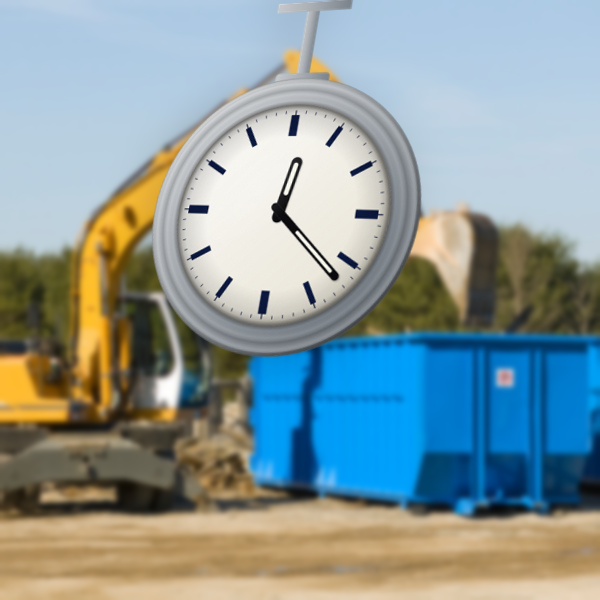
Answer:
12h22
